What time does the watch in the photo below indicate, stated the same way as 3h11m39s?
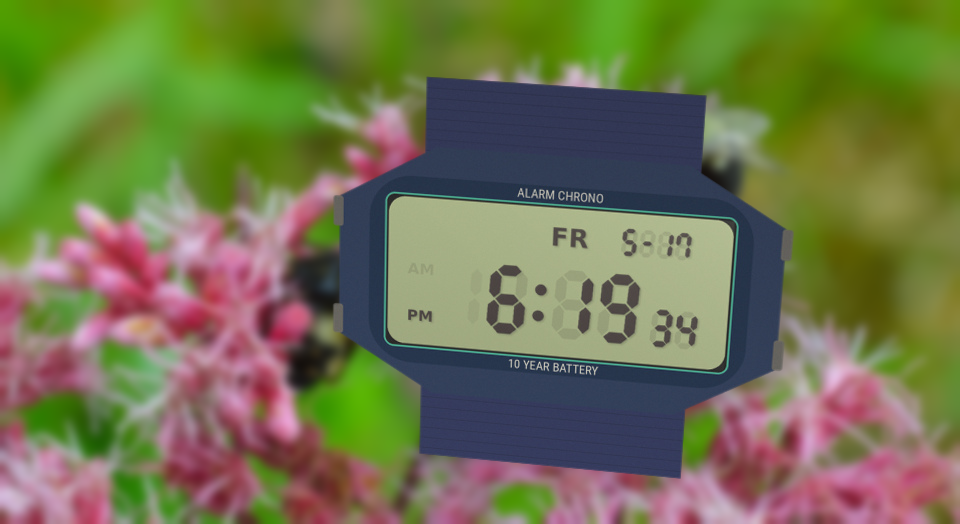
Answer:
6h19m34s
